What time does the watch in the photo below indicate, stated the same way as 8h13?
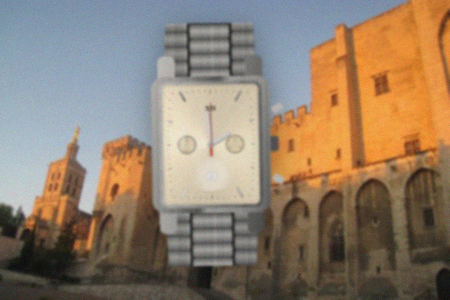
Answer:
1h59
